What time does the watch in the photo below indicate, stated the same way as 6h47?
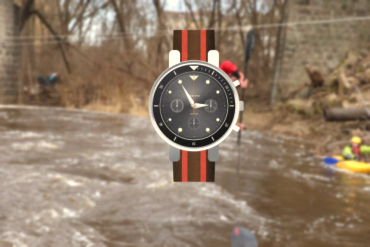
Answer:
2h55
